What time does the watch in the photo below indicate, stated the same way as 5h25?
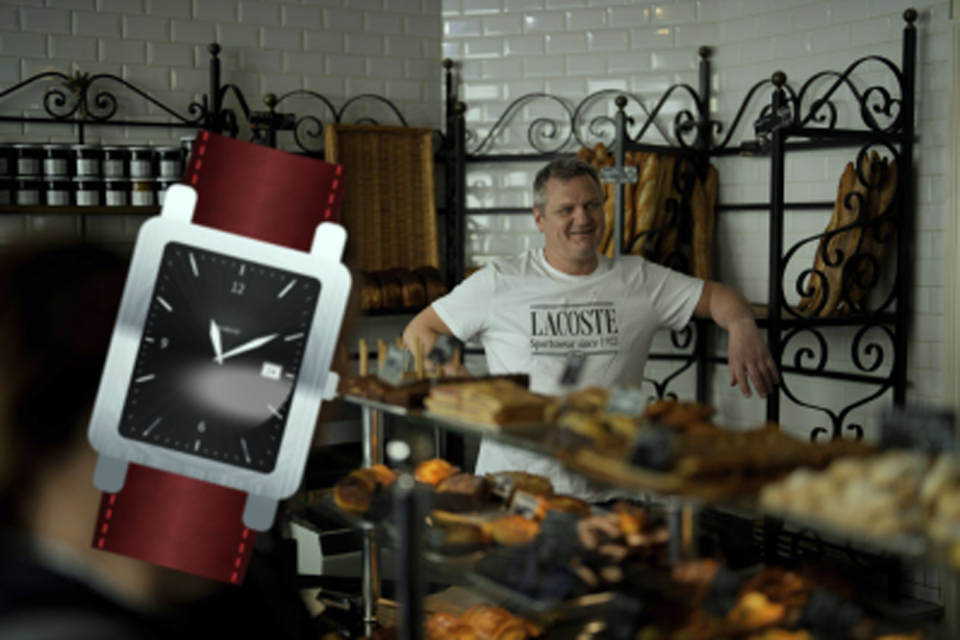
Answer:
11h09
